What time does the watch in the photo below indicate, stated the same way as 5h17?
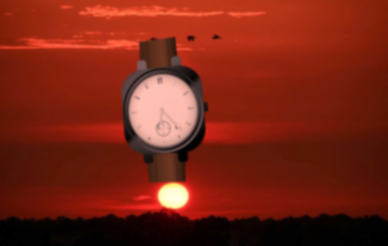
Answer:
6h23
